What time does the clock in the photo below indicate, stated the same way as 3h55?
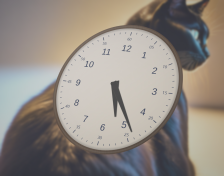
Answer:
5h24
